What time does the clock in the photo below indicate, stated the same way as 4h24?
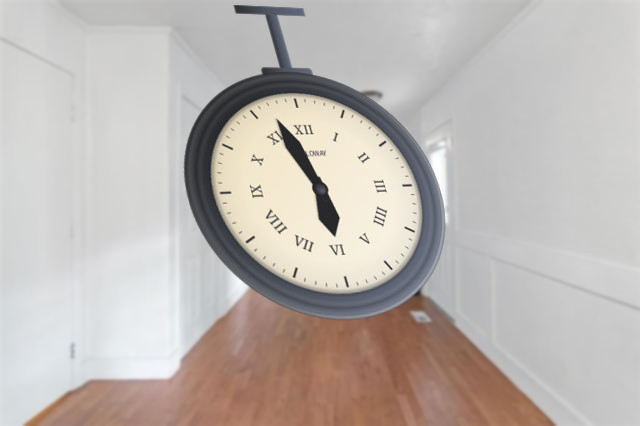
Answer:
5h57
